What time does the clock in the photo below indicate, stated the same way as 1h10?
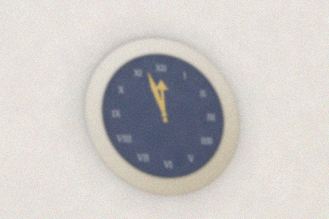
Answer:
11h57
